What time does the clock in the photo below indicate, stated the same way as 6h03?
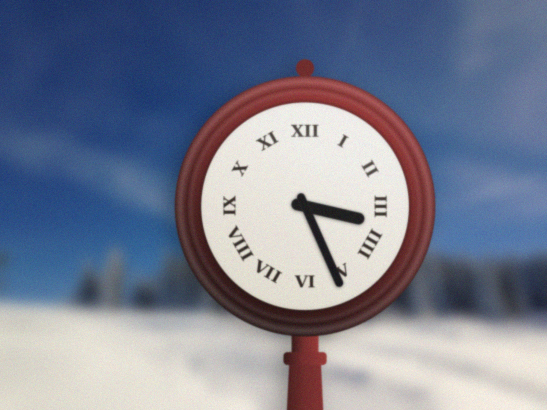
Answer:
3h26
